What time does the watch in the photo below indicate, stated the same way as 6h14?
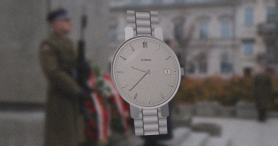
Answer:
9h38
